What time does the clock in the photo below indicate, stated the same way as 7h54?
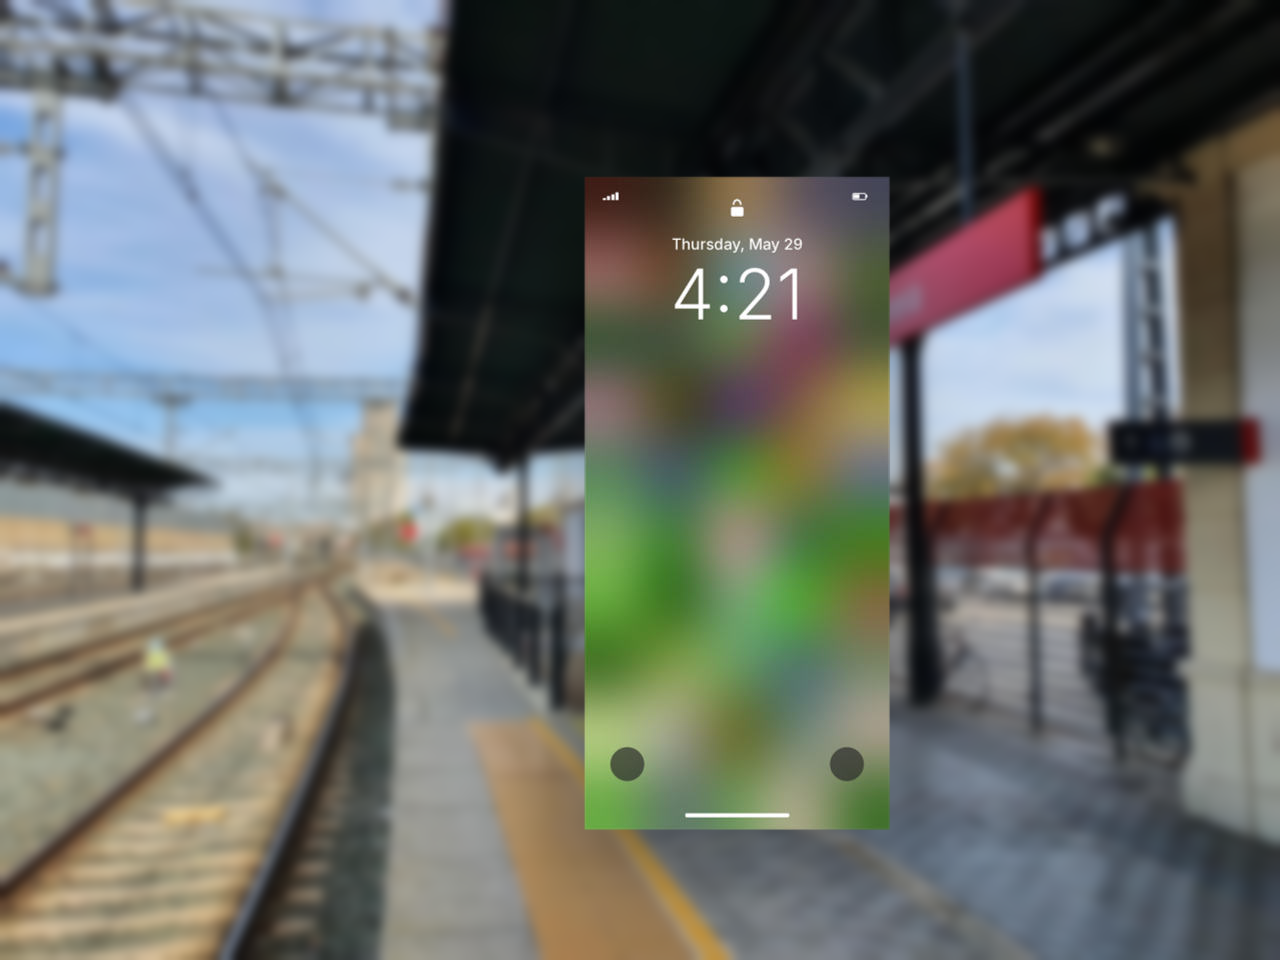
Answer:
4h21
